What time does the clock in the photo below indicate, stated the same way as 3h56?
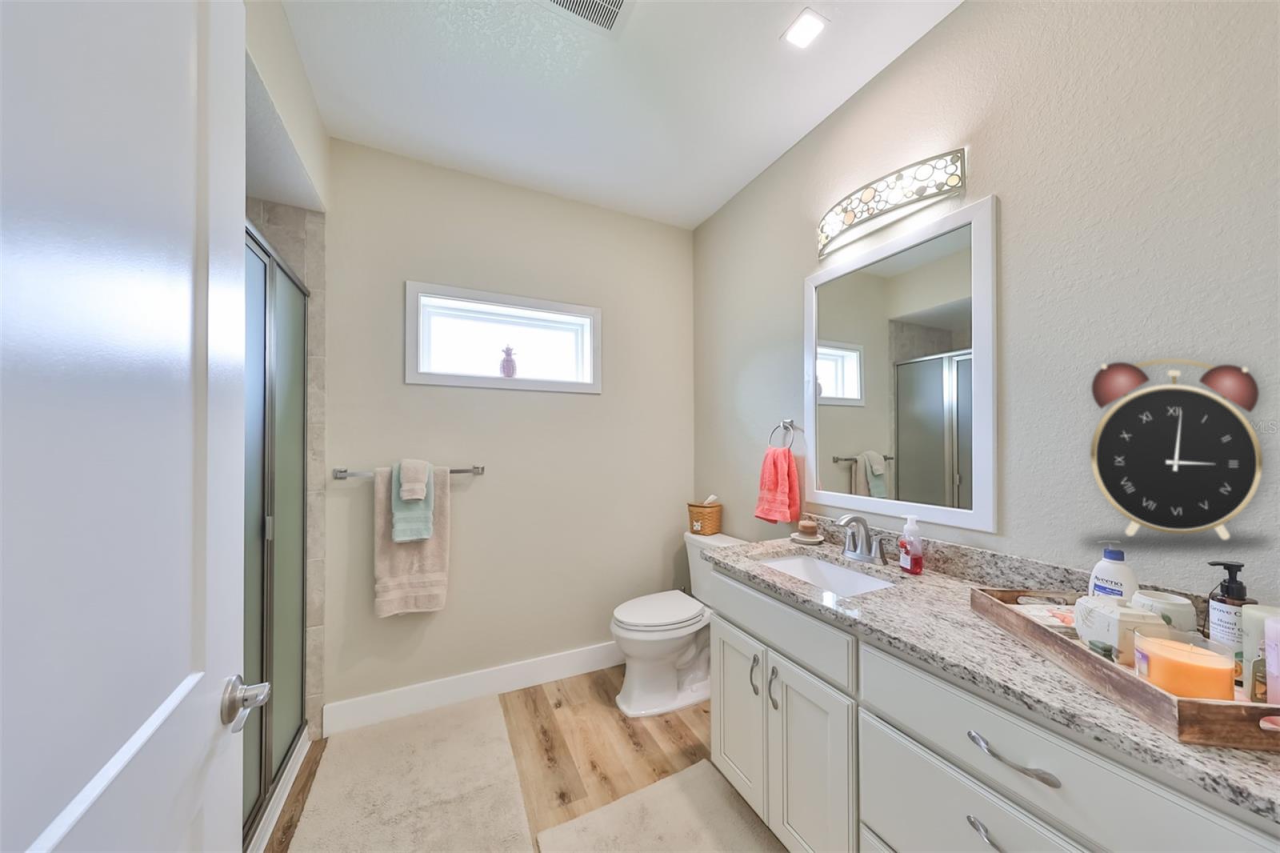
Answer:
3h01
